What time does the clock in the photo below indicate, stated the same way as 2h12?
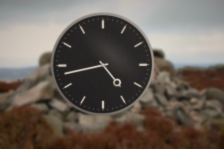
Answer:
4h43
